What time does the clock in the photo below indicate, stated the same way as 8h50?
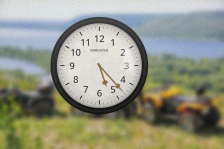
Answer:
5h23
